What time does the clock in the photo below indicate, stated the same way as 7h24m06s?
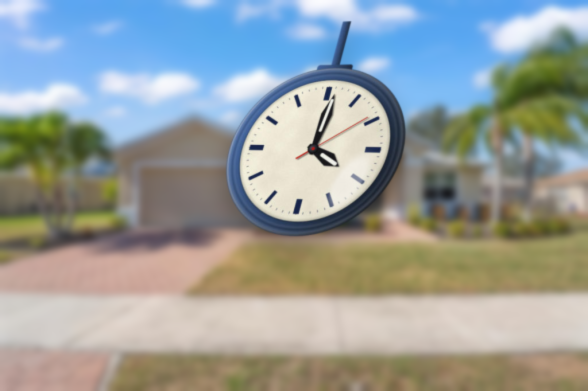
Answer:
4h01m09s
